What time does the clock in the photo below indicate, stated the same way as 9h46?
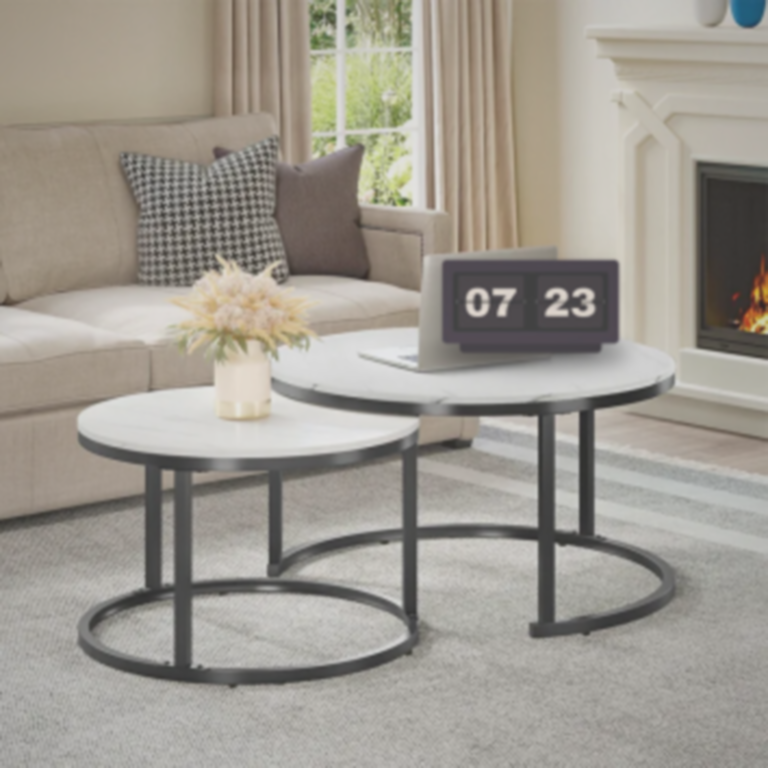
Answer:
7h23
